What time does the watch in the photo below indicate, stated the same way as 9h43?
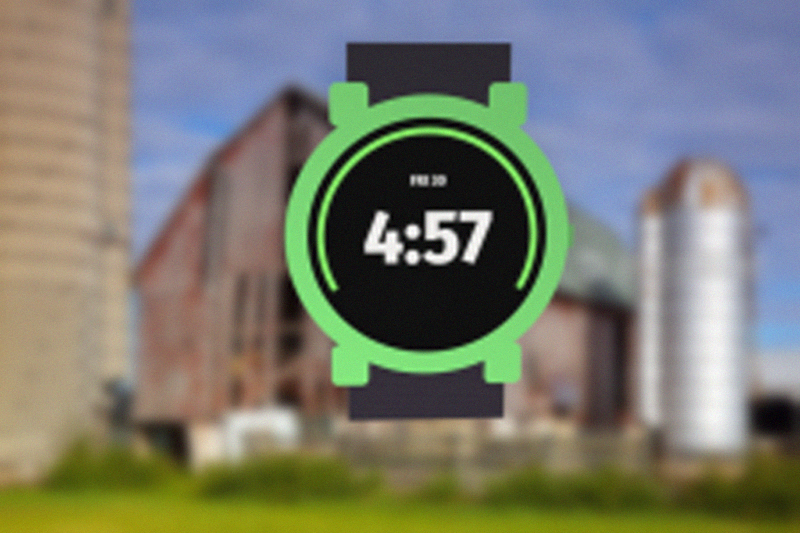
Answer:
4h57
